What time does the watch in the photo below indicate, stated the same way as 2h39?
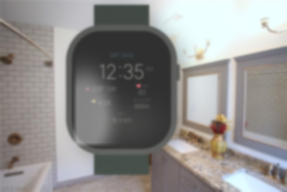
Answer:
12h35
